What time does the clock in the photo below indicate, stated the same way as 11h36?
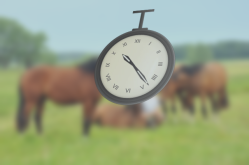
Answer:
10h23
